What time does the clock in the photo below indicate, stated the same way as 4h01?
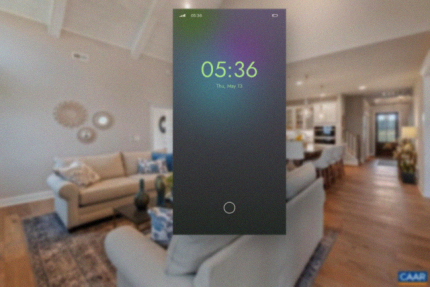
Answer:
5h36
